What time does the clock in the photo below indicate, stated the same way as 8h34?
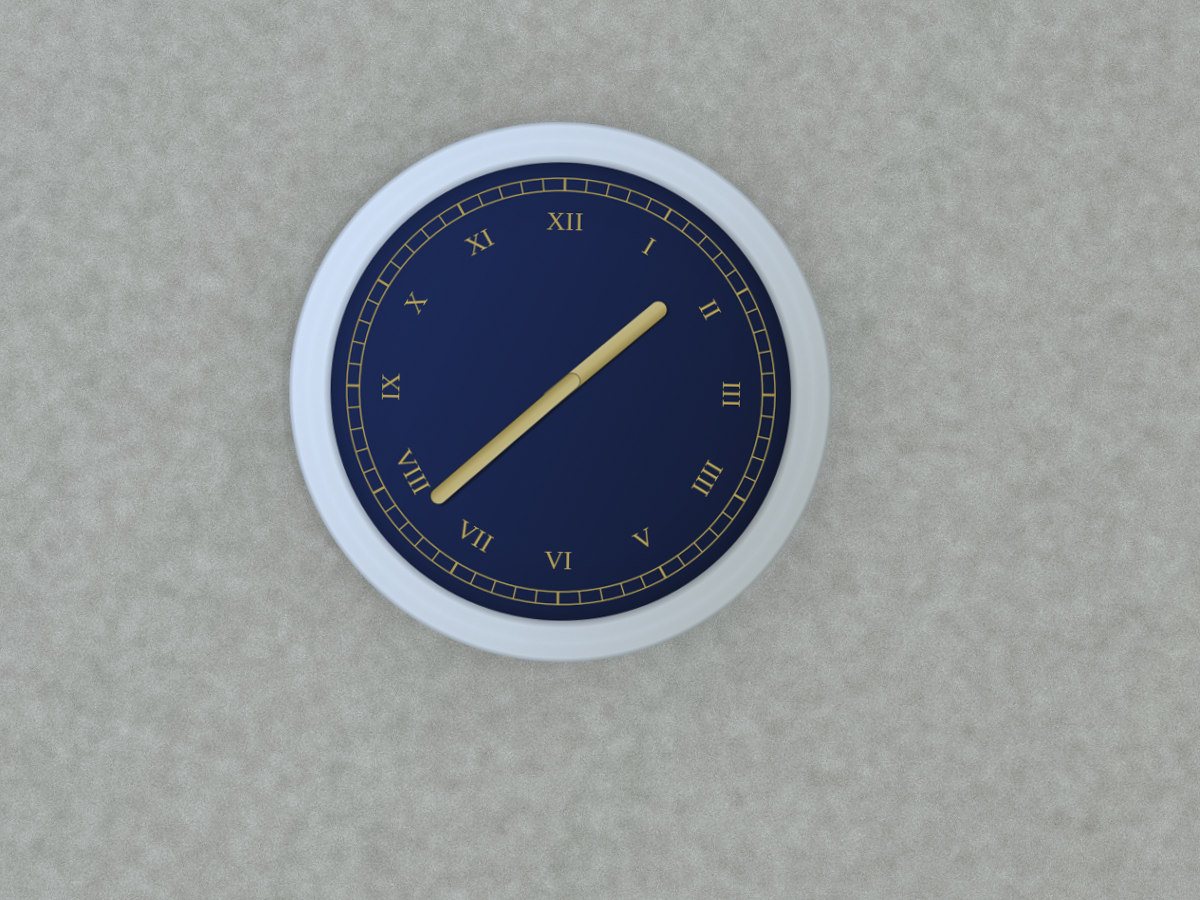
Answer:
1h38
